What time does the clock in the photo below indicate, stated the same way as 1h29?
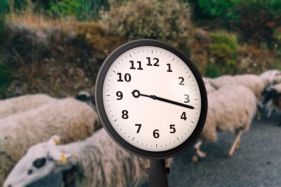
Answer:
9h17
